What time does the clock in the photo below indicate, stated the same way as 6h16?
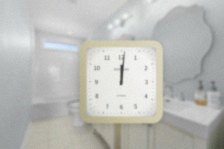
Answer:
12h01
